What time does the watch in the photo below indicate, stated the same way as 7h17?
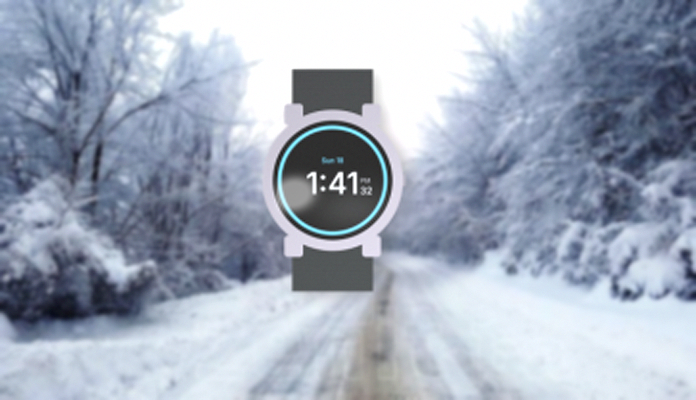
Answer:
1h41
